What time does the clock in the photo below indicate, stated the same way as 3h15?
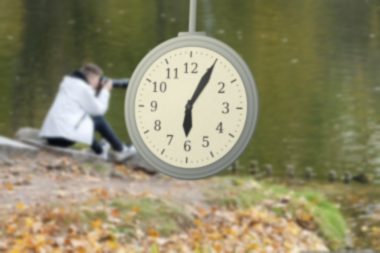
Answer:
6h05
